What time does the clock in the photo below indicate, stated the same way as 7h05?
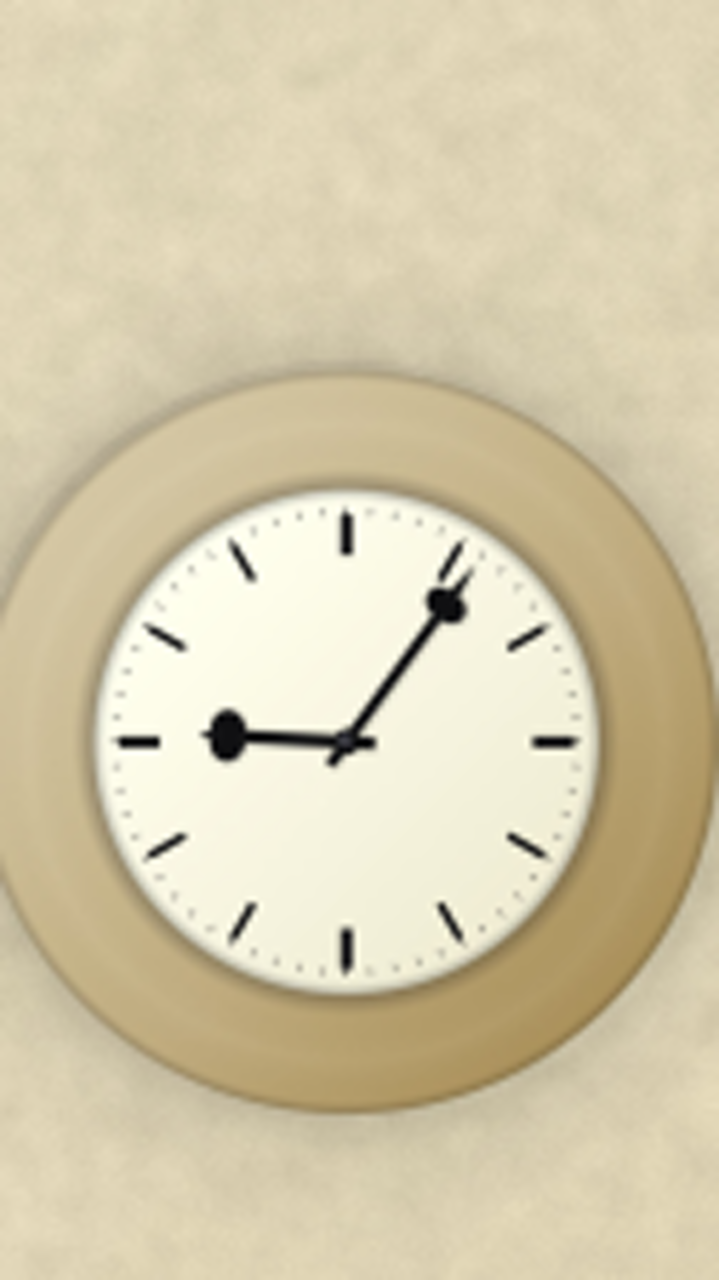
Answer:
9h06
